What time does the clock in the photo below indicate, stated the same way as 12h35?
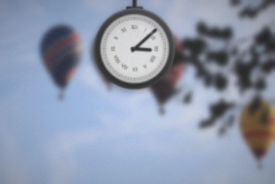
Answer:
3h08
